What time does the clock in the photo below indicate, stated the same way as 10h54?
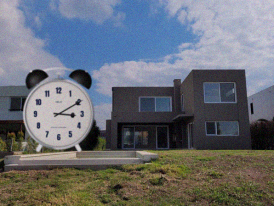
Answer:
3h10
